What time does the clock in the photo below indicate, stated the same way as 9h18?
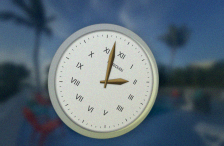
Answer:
1h57
